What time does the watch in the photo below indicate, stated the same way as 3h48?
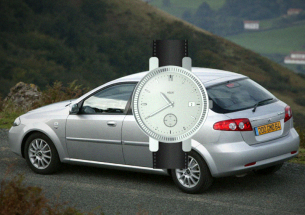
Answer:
10h40
